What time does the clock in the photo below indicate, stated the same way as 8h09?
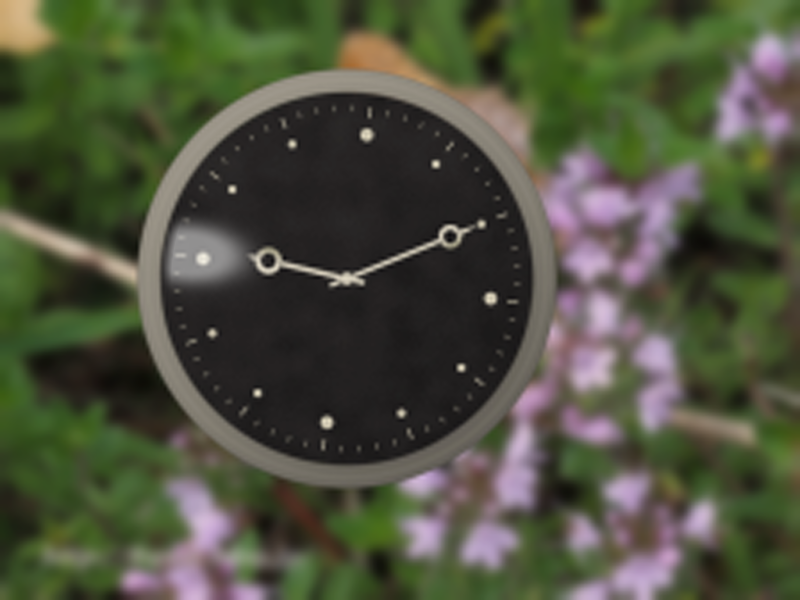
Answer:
9h10
